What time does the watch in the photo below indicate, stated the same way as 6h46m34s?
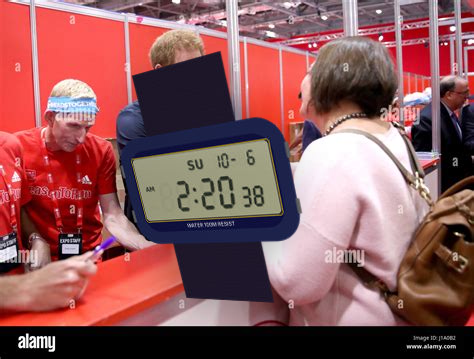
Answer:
2h20m38s
